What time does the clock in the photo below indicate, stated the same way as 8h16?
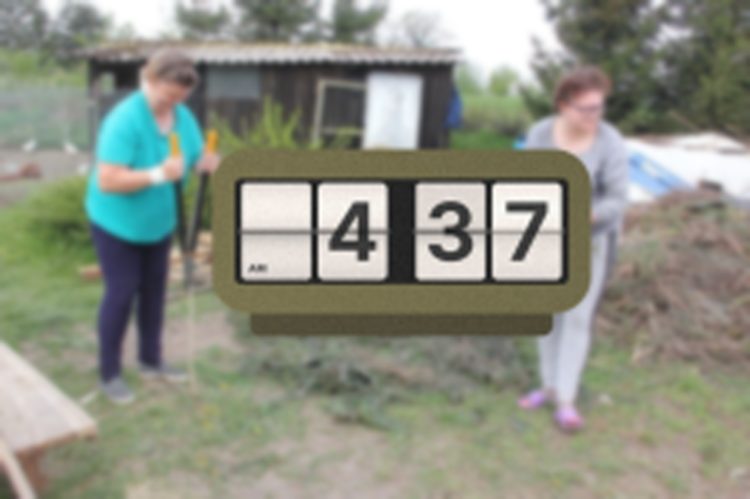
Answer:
4h37
